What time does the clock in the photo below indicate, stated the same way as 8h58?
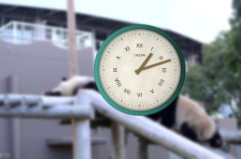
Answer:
1h12
